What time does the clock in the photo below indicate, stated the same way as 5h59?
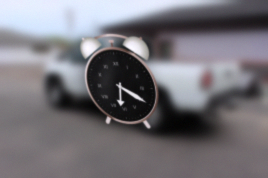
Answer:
6h20
